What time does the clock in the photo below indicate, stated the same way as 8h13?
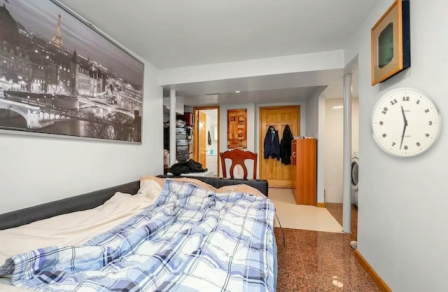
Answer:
11h32
